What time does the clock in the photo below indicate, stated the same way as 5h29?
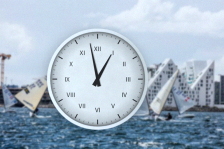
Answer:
12h58
